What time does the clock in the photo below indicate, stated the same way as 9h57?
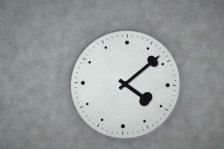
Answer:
4h08
